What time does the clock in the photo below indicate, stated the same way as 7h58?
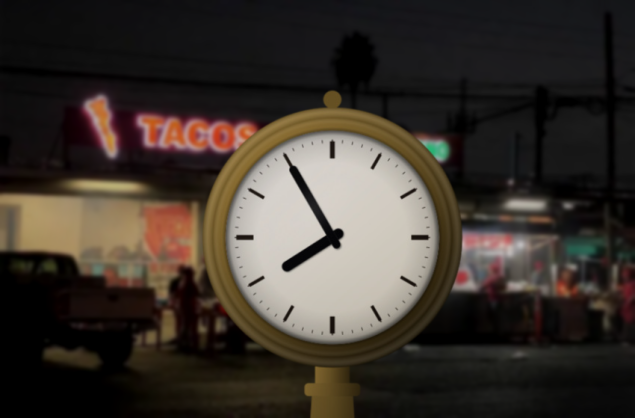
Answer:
7h55
